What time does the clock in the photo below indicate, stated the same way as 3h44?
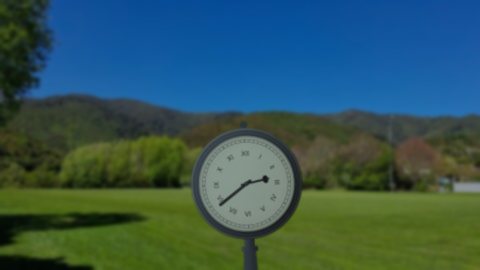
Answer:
2h39
